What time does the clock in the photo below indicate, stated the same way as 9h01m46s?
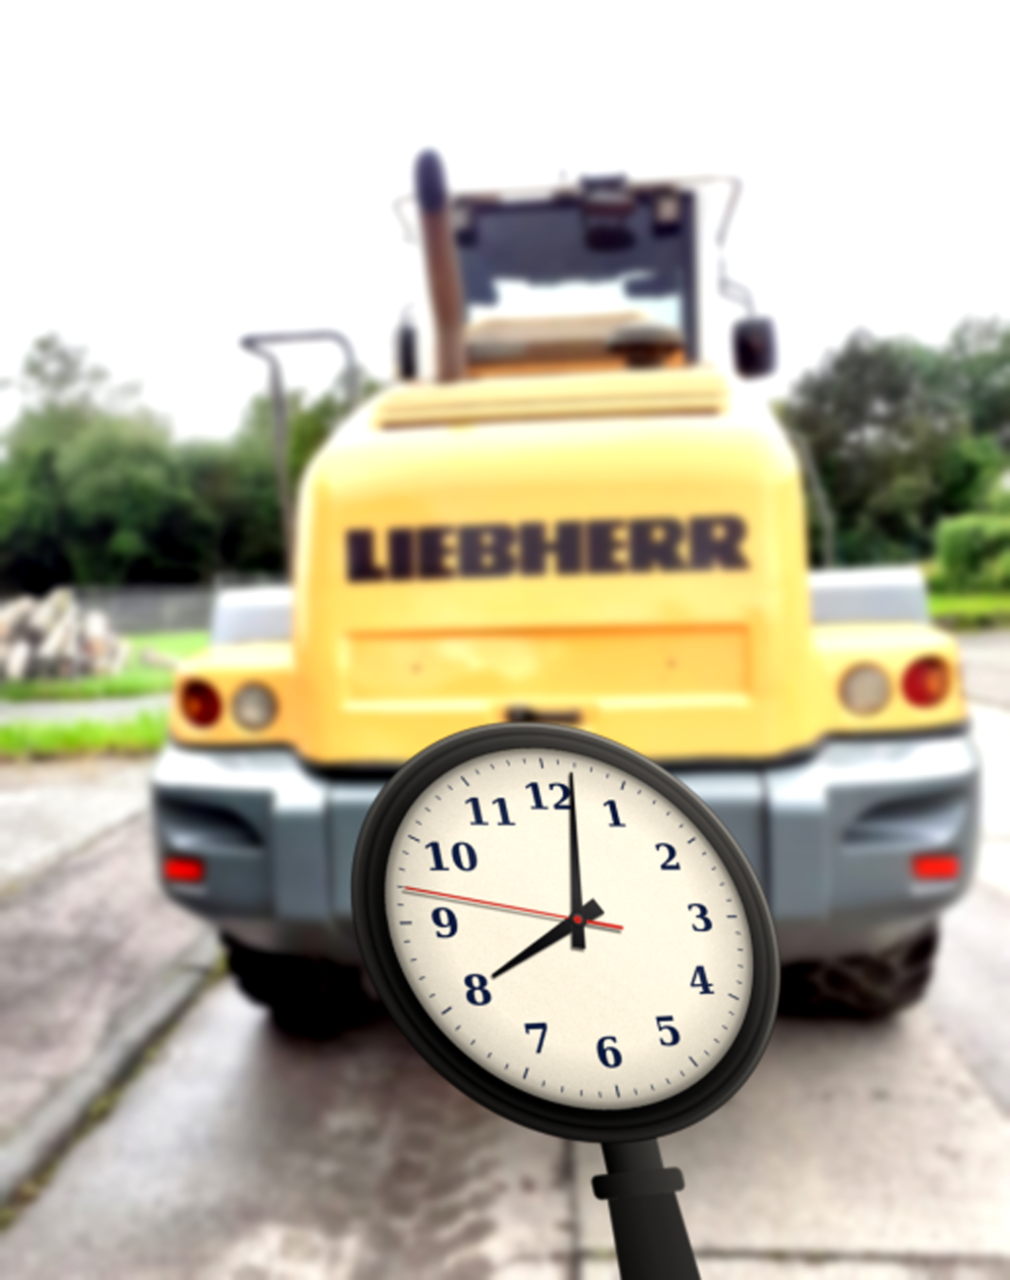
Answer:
8h01m47s
